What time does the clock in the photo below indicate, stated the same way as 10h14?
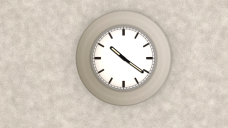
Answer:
10h21
